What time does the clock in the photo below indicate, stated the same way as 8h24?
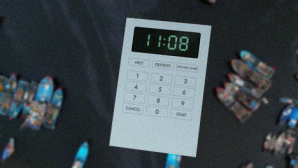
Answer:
11h08
